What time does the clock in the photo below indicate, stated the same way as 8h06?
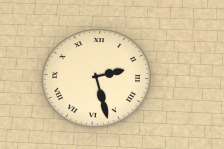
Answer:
2h27
